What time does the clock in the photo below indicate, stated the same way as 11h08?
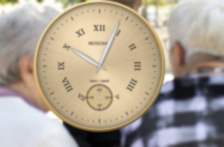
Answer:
10h04
